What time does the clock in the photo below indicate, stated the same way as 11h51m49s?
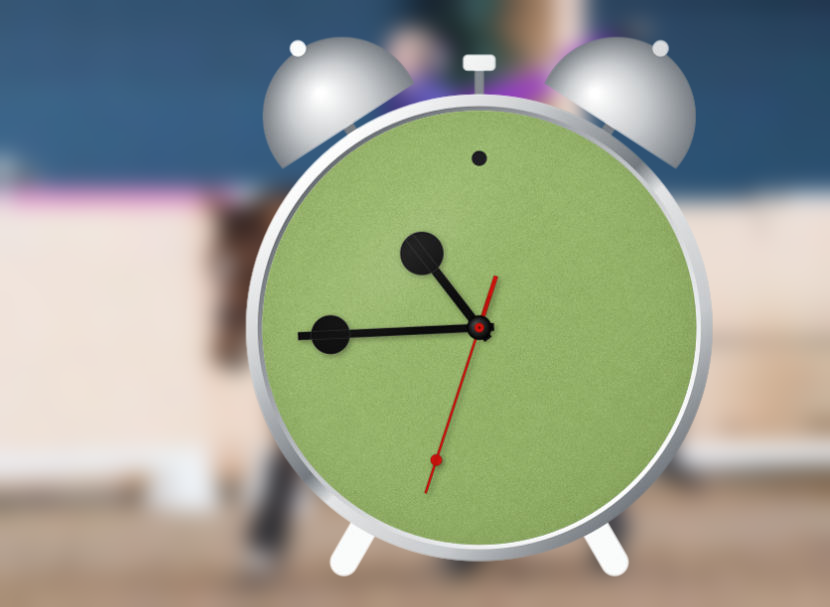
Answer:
10h44m33s
